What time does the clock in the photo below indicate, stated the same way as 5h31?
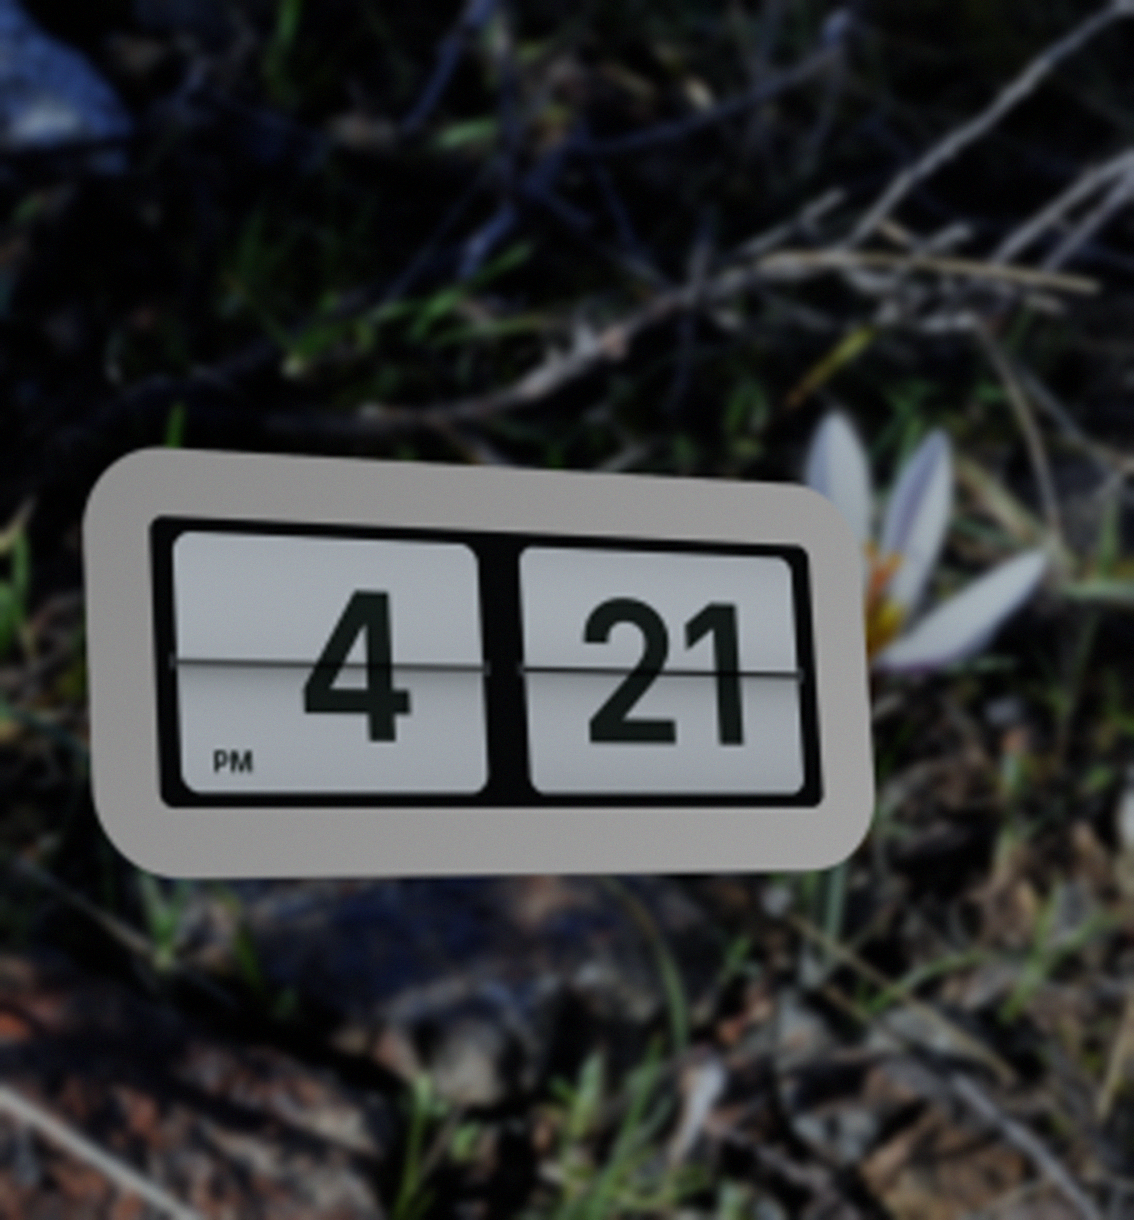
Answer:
4h21
